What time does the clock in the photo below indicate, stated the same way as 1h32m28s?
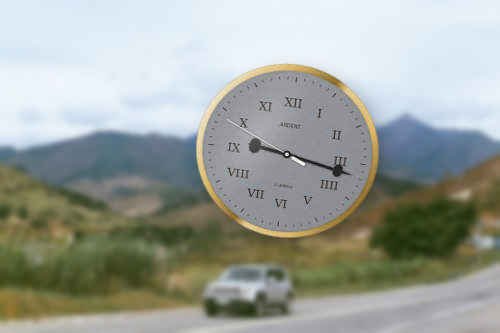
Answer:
9h16m49s
